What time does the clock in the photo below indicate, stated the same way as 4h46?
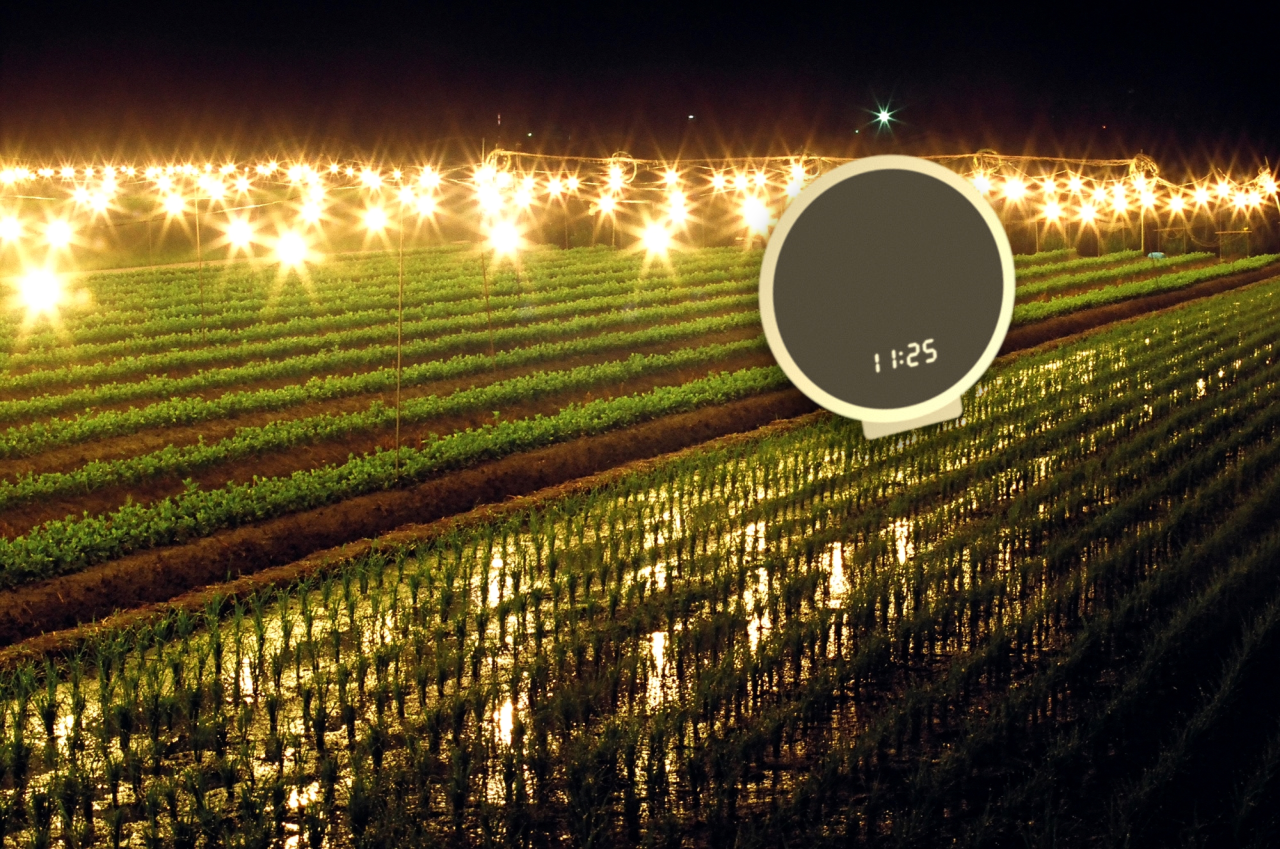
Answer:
11h25
